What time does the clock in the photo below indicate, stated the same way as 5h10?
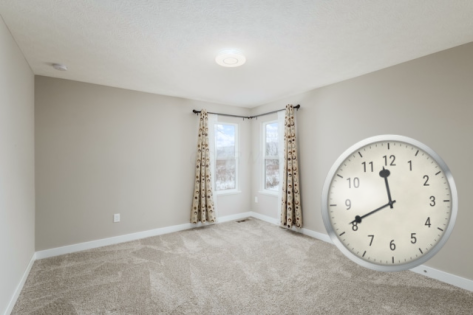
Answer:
11h41
